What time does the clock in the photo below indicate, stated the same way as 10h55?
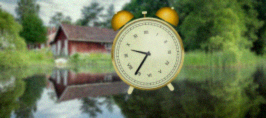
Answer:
9h36
